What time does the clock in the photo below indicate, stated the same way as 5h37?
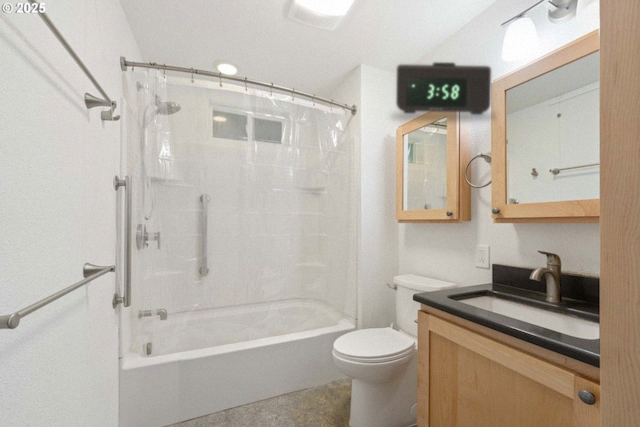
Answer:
3h58
